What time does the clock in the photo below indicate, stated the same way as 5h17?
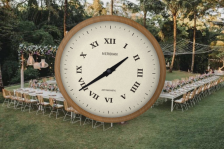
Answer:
1h39
